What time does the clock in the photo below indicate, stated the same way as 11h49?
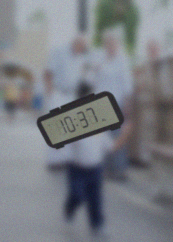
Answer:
10h37
